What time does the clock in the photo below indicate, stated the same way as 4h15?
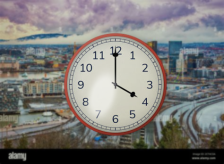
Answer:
4h00
